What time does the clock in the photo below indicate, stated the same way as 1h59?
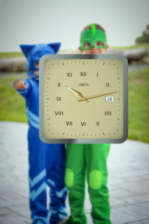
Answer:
10h13
